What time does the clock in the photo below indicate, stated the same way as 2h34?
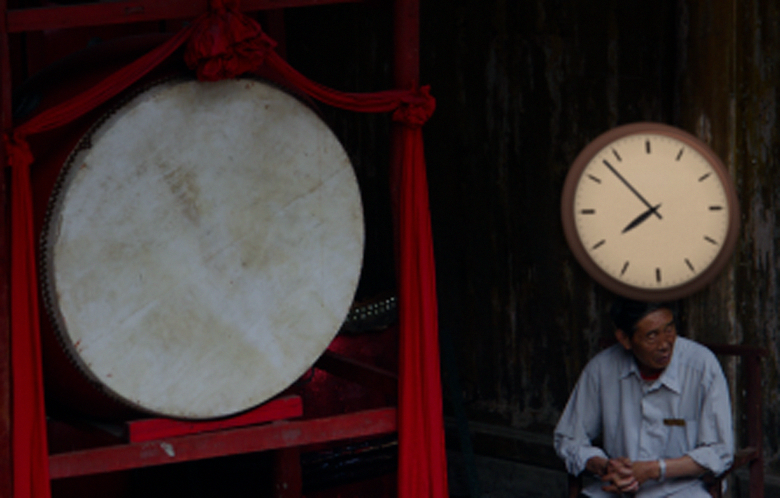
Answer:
7h53
